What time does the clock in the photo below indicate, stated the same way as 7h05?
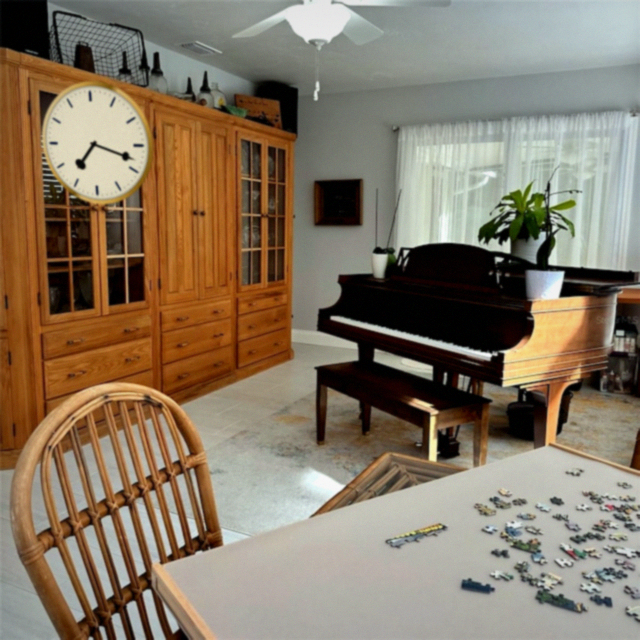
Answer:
7h18
